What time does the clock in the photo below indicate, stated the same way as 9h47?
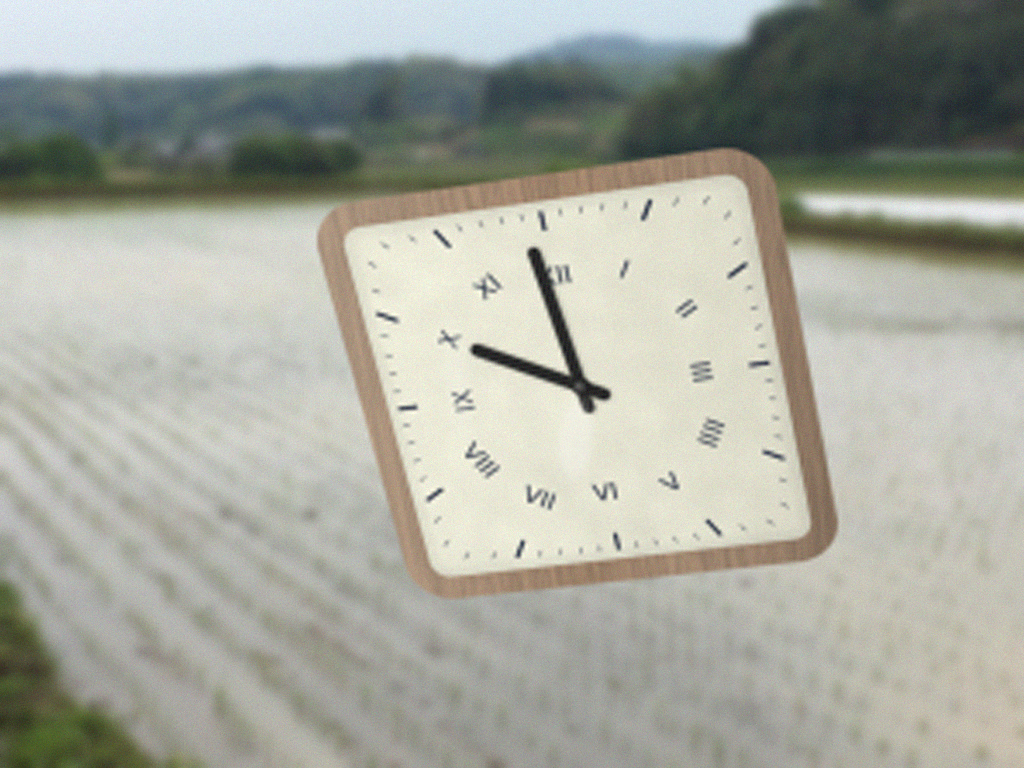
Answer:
9h59
